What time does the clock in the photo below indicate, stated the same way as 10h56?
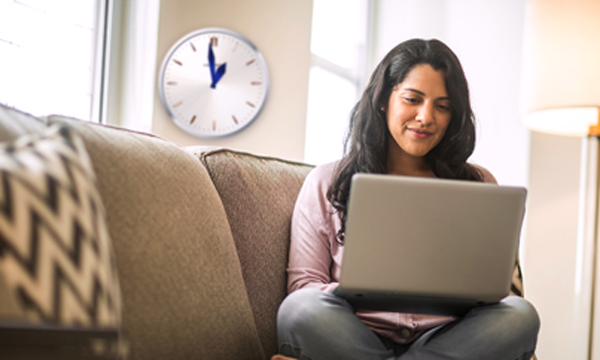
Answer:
12h59
